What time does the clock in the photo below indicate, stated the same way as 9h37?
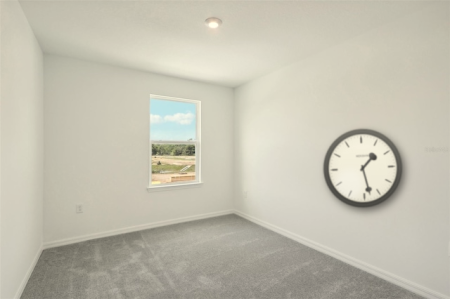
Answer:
1h28
